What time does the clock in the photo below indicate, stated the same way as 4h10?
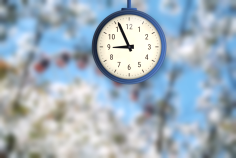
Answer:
8h56
